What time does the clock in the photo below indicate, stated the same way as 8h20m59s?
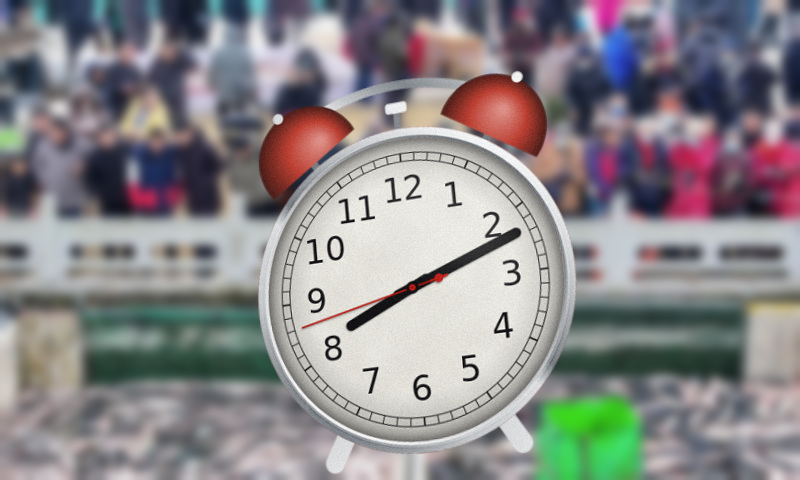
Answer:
8h11m43s
